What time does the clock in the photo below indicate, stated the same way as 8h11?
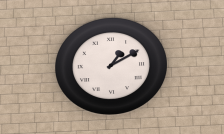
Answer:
1h10
